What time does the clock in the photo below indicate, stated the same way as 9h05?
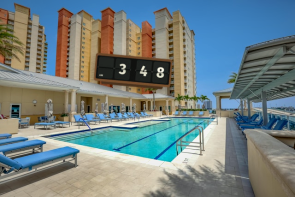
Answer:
3h48
